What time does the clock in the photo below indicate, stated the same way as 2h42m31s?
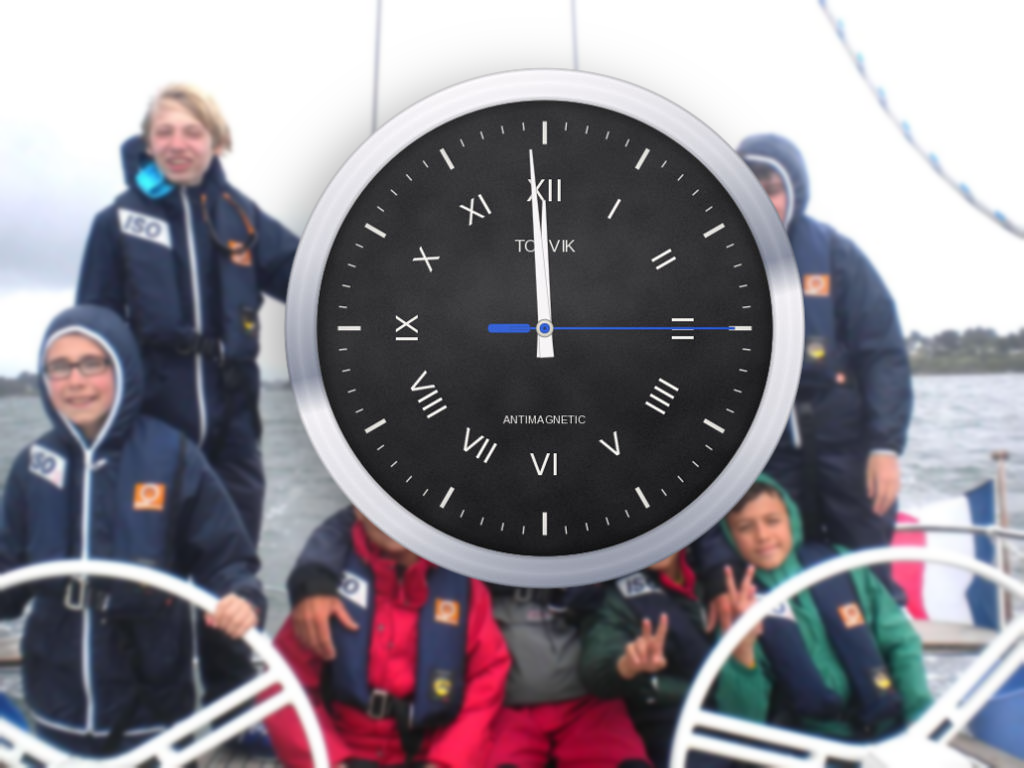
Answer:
11h59m15s
